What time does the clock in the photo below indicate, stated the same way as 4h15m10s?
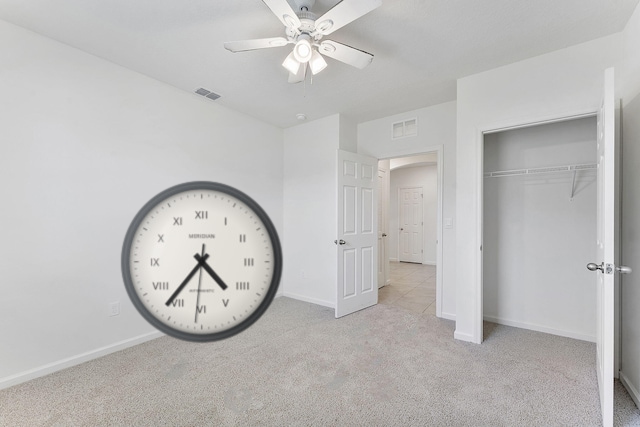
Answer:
4h36m31s
